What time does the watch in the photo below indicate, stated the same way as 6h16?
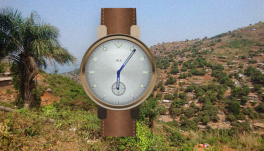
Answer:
6h06
